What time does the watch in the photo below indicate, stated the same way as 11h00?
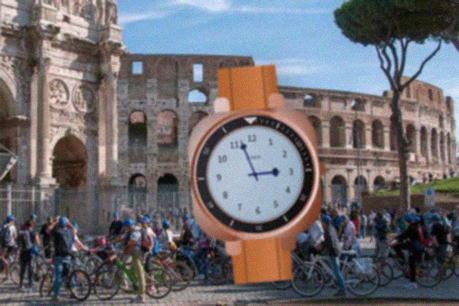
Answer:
2h57
